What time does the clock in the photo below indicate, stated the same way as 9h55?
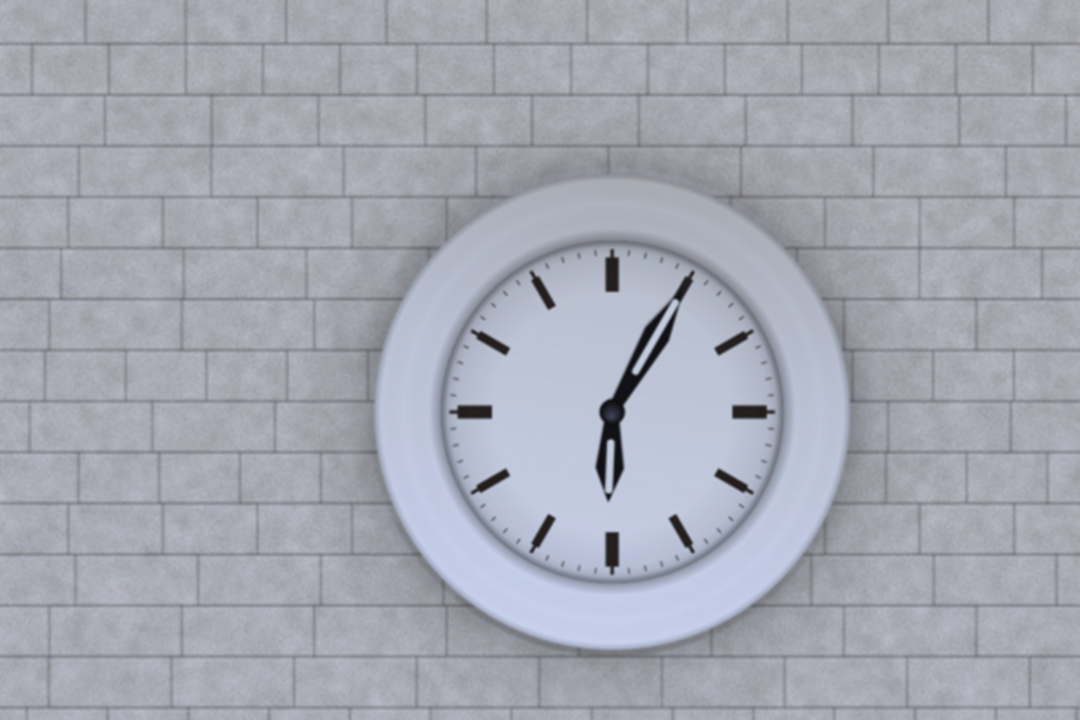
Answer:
6h05
